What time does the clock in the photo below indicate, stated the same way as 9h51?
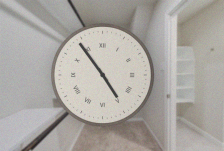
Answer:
4h54
